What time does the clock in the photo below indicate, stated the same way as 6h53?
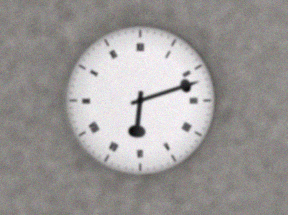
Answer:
6h12
